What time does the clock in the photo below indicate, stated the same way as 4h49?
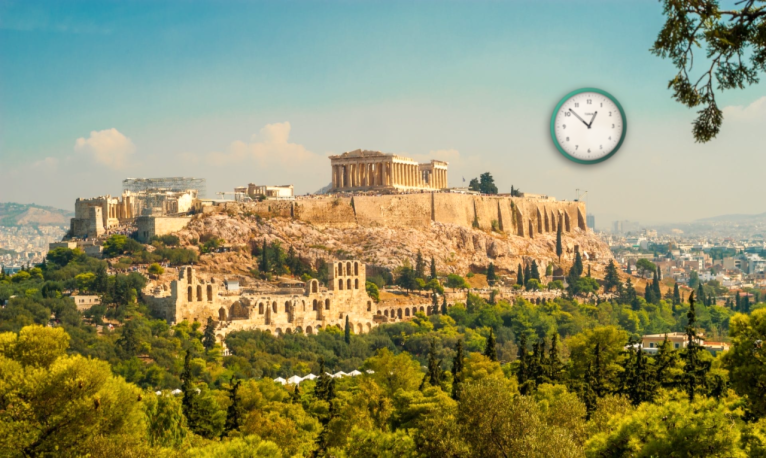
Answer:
12h52
